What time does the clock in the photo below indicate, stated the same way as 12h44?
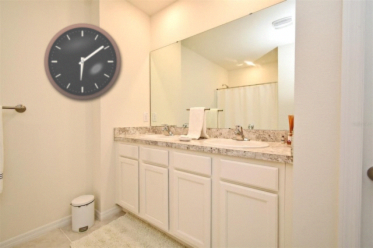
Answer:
6h09
